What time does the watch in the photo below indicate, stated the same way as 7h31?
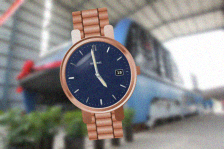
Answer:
4h59
